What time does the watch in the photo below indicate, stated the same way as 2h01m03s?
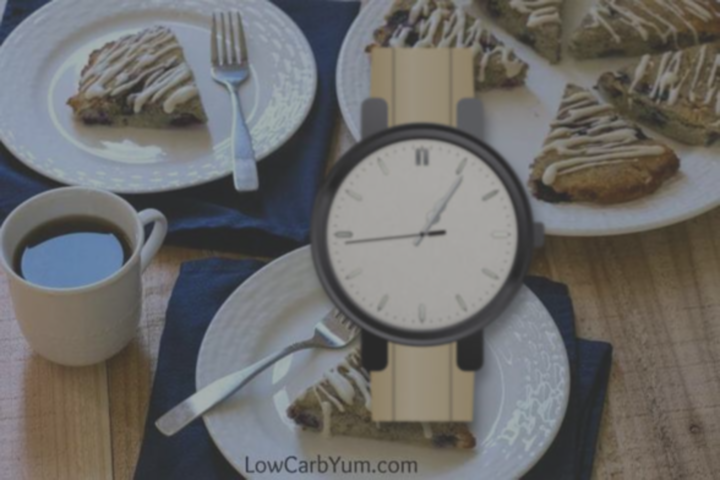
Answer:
1h05m44s
